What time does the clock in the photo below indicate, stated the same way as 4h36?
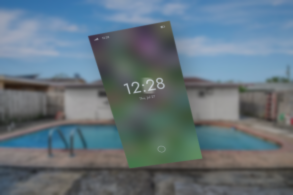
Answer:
12h28
